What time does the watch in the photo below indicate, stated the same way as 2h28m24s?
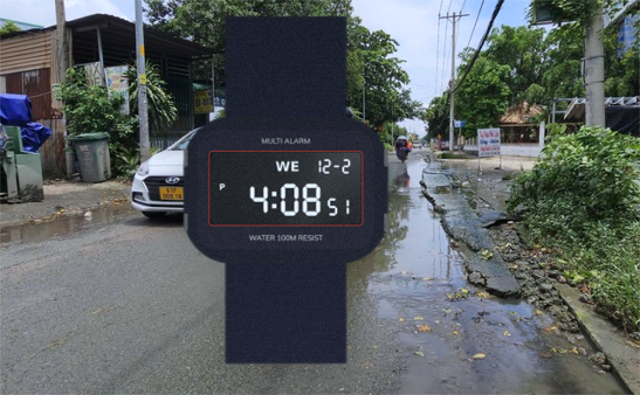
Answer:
4h08m51s
